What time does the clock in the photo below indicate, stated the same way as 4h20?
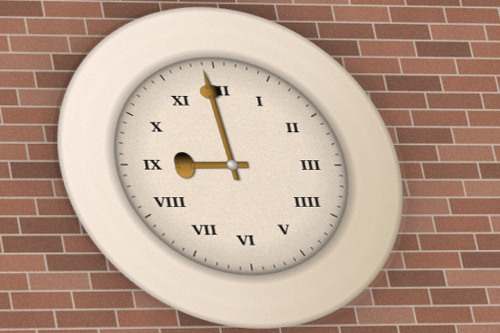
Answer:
8h59
